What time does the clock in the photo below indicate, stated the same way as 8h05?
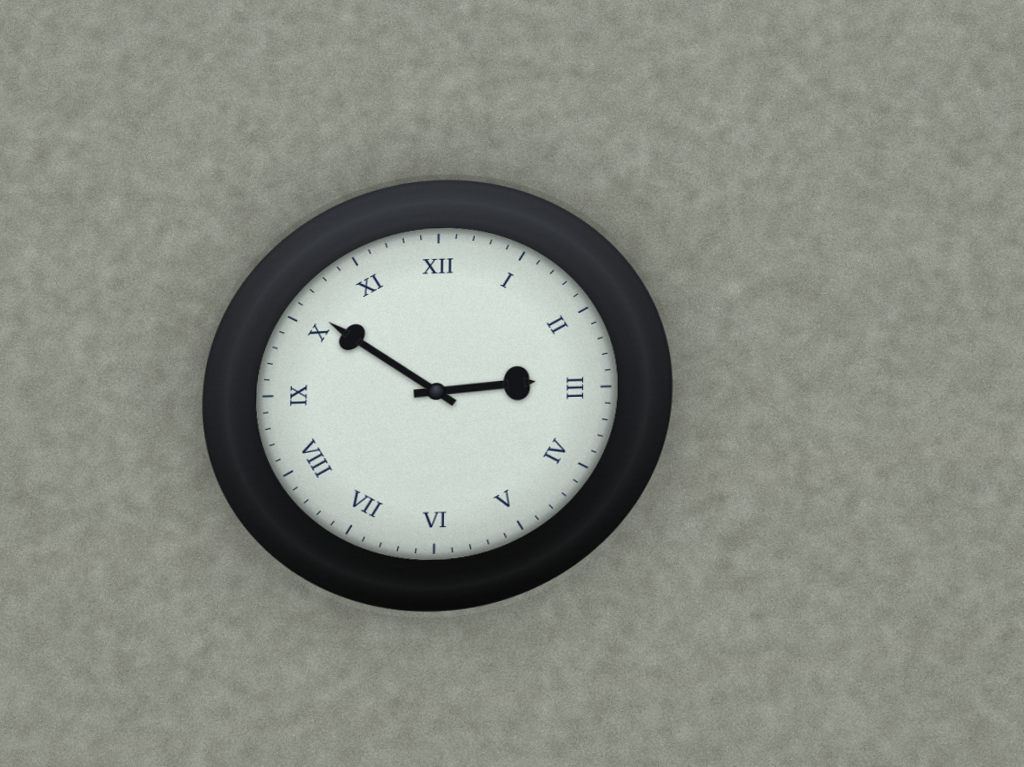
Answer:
2h51
